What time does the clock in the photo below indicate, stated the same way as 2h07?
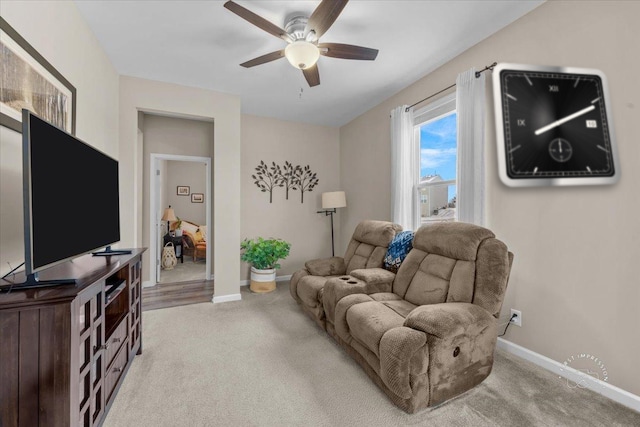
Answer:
8h11
